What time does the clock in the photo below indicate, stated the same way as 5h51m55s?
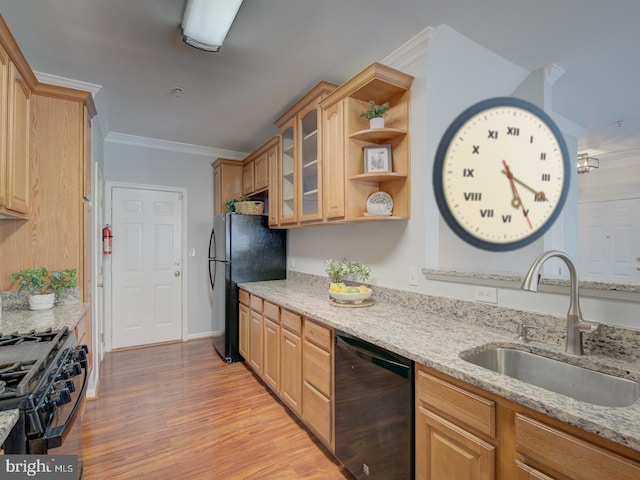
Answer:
5h19m25s
